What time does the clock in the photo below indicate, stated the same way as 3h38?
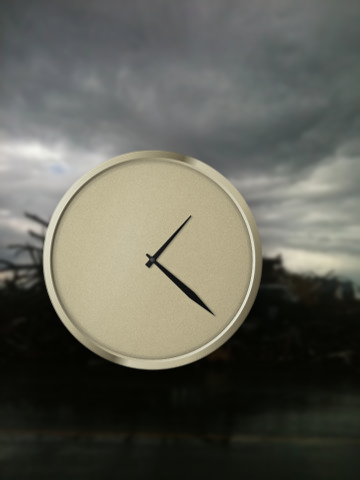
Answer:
1h22
